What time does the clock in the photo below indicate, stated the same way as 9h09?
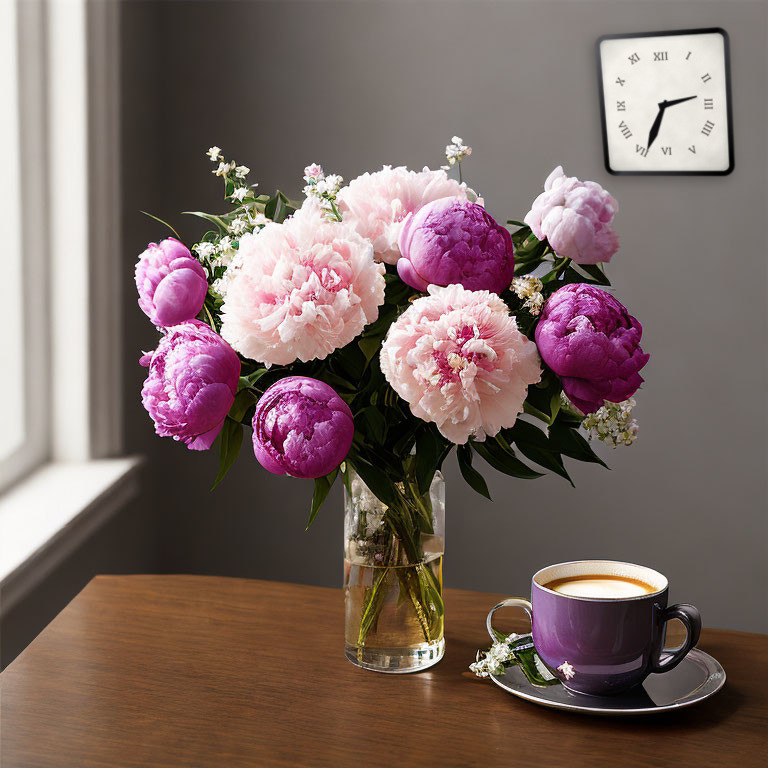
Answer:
2h34
